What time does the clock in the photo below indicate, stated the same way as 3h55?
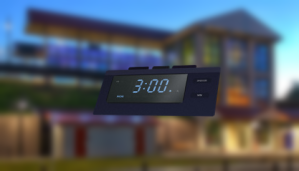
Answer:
3h00
